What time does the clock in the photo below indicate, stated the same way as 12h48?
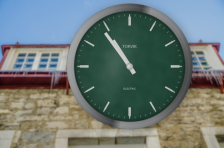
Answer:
10h54
